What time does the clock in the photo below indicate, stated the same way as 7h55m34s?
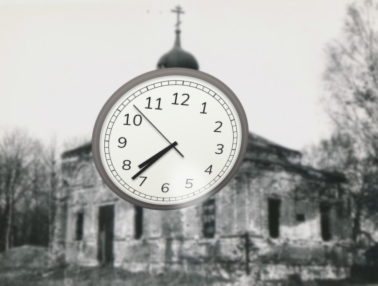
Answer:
7h36m52s
